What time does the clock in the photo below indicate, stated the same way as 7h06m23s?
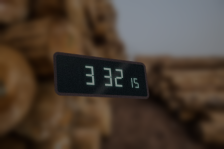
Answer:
3h32m15s
